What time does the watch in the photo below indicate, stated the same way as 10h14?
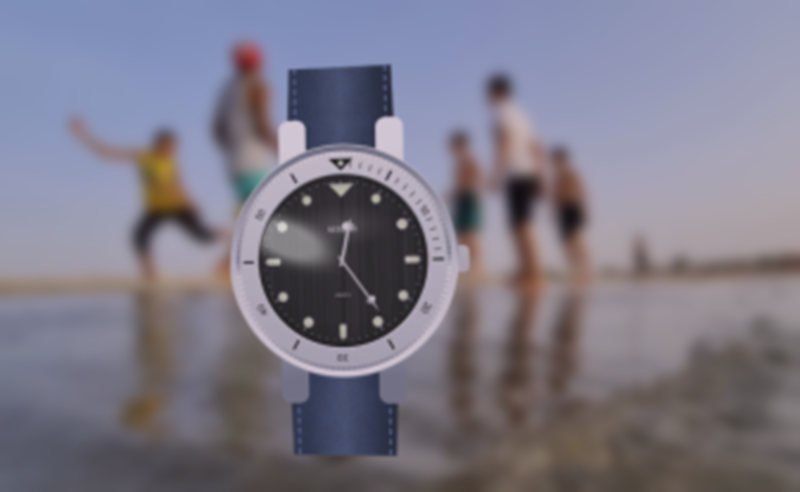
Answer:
12h24
